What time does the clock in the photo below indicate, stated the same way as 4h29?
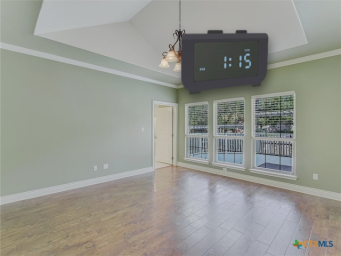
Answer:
1h15
